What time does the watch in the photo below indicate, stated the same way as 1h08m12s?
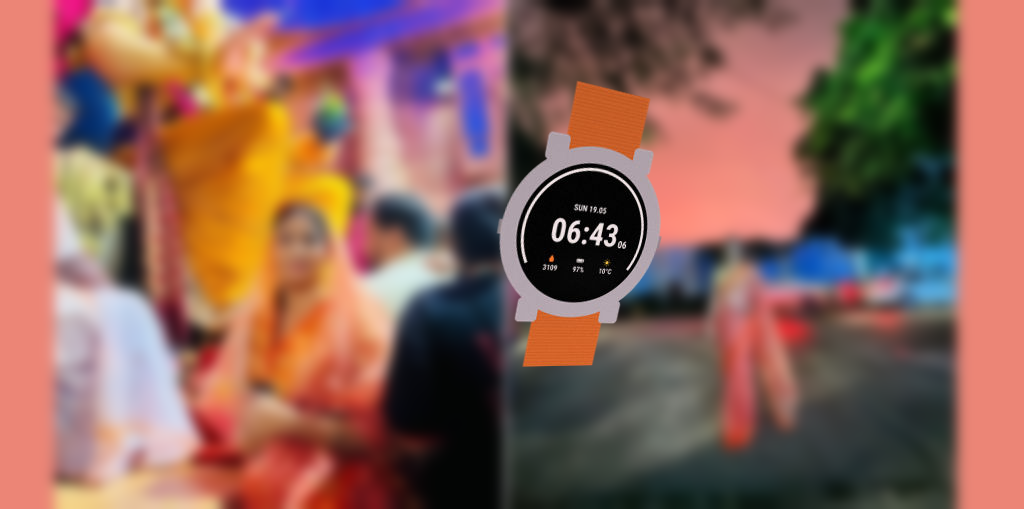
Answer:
6h43m06s
